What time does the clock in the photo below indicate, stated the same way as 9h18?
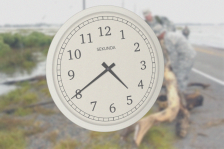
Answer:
4h40
